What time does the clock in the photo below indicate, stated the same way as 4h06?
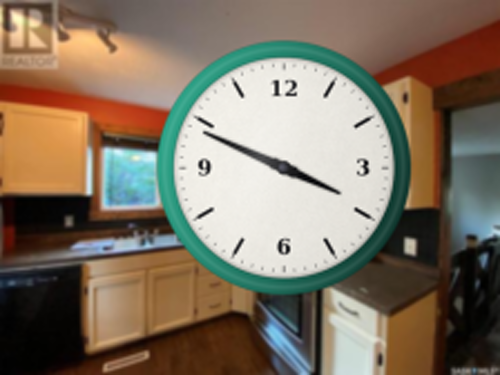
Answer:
3h49
